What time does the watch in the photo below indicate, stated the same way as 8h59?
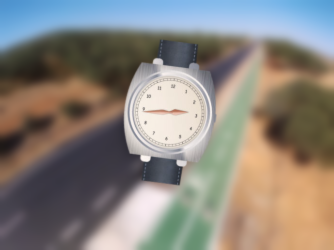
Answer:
2h44
